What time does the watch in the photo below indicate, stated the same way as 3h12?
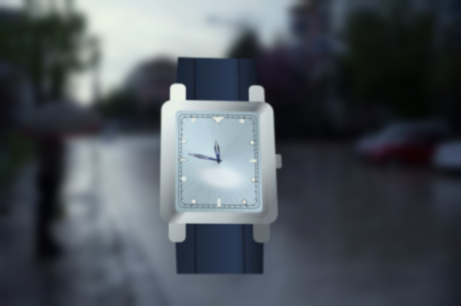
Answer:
11h47
